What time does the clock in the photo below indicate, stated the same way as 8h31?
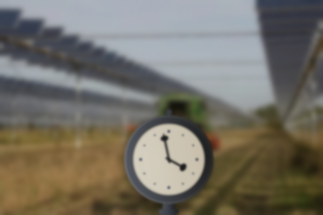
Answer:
3h58
